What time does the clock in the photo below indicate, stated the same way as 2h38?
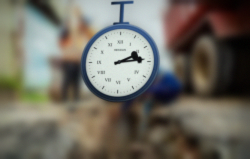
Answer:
2h14
